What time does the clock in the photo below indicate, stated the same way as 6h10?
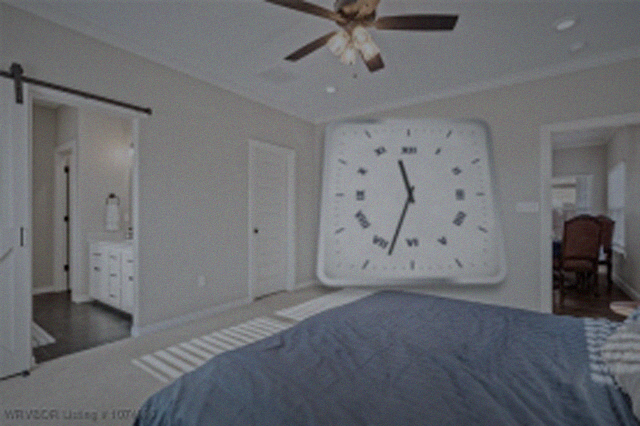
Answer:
11h33
